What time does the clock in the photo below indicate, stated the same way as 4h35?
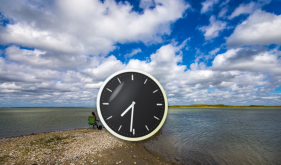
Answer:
7h31
